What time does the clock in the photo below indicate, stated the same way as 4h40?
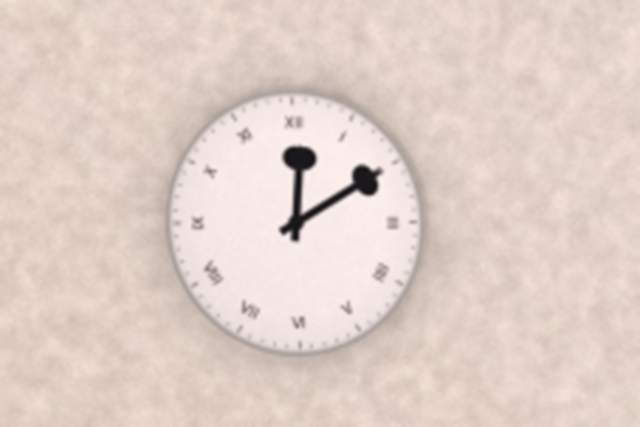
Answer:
12h10
